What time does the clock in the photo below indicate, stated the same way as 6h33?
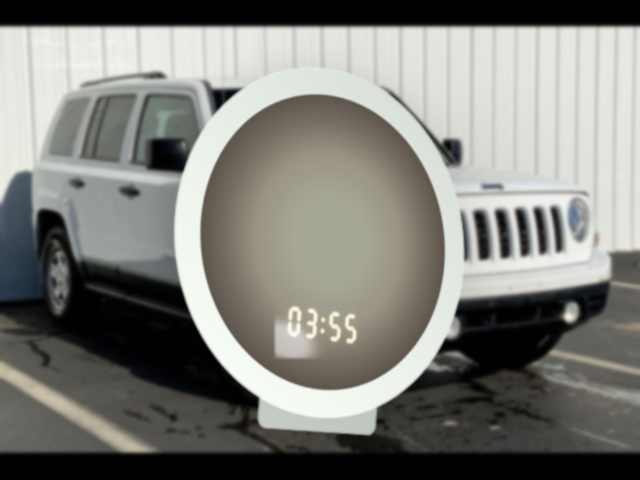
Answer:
3h55
